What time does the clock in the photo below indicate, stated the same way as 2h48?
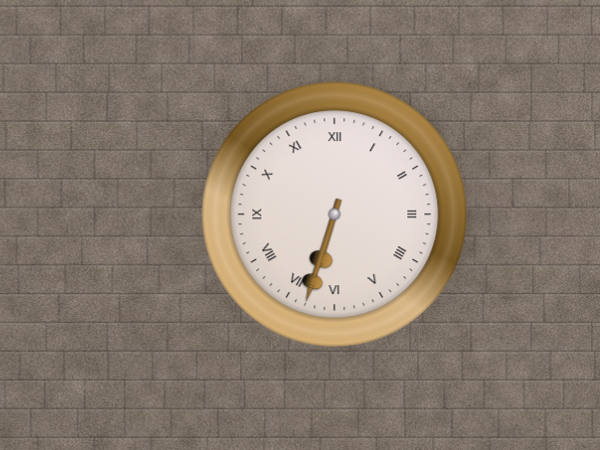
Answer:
6h33
